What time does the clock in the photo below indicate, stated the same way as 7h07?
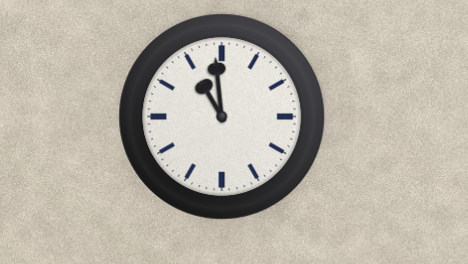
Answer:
10h59
